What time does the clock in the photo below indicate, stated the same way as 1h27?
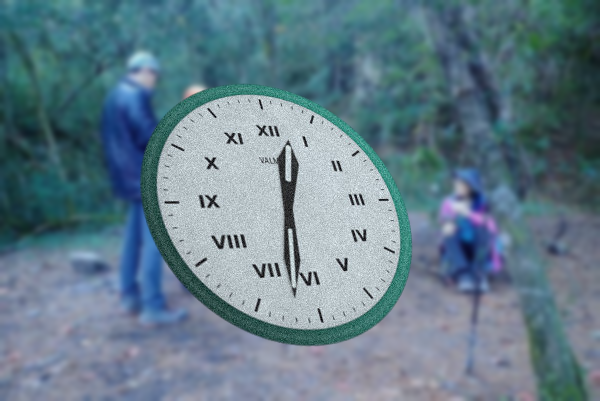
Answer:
12h32
